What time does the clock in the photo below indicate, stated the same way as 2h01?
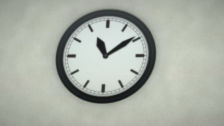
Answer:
11h09
